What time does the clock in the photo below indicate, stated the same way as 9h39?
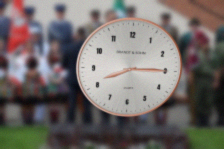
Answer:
8h15
